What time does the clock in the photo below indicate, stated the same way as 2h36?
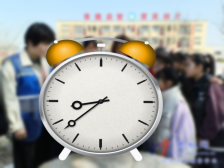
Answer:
8h38
